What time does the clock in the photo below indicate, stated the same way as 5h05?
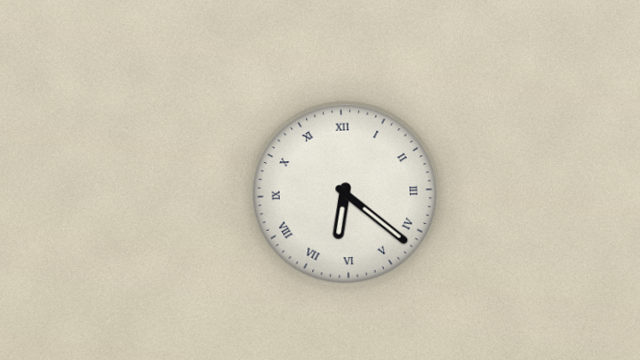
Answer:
6h22
